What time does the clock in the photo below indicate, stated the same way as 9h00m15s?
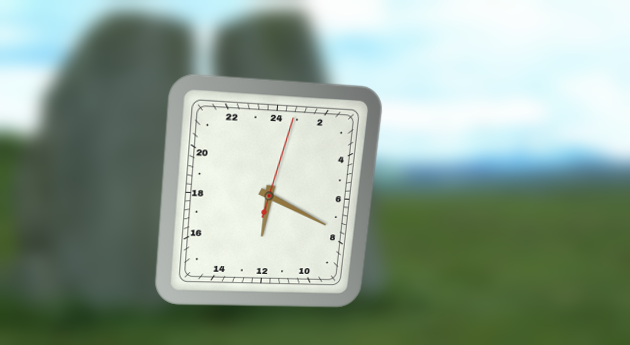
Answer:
12h19m02s
